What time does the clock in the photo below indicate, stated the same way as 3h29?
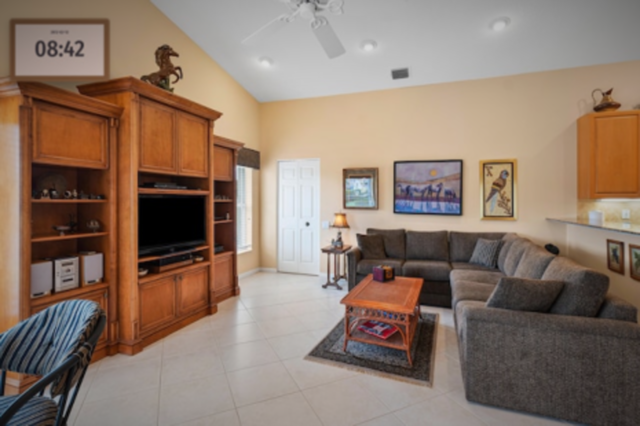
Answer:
8h42
